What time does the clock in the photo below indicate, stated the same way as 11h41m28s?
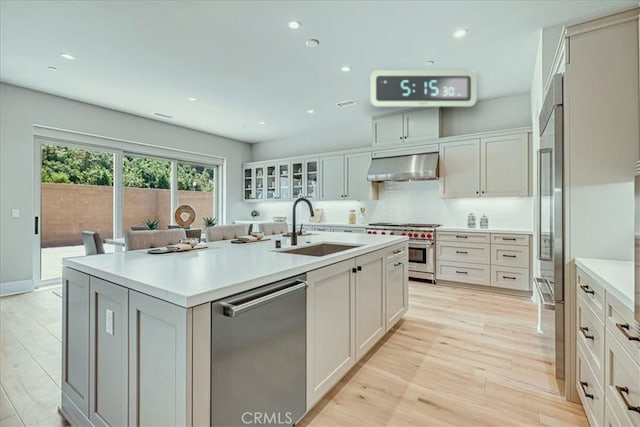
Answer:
5h15m30s
